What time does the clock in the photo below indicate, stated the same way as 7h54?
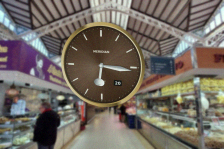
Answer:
6h16
